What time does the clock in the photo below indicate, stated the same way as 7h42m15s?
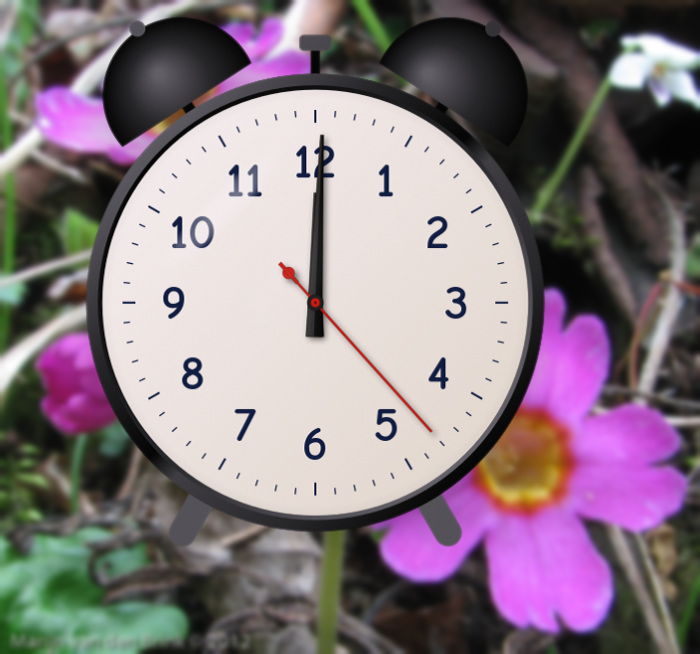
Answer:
12h00m23s
